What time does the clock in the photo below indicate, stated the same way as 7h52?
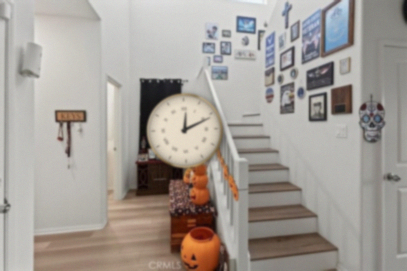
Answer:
12h11
